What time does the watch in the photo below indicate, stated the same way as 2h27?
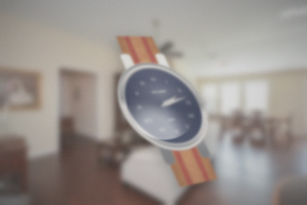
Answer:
2h13
